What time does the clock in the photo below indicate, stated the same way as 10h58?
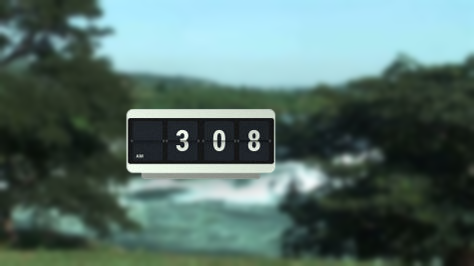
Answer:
3h08
